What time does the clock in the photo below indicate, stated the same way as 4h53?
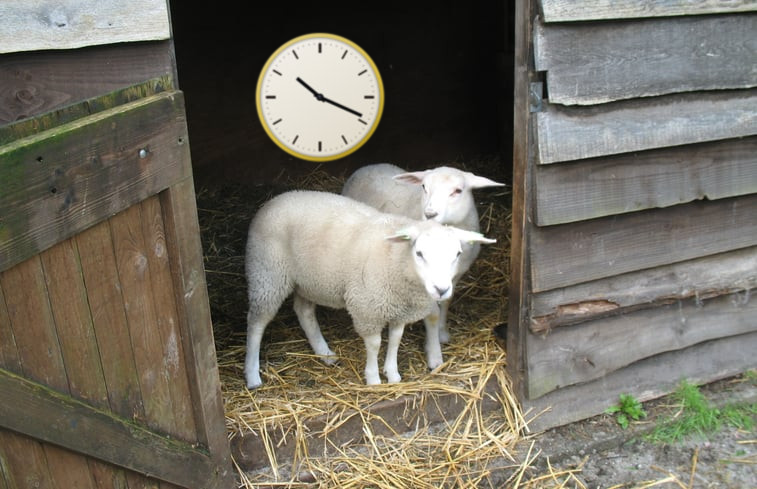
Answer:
10h19
